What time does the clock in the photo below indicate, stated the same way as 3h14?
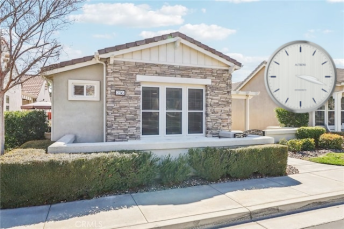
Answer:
3h18
